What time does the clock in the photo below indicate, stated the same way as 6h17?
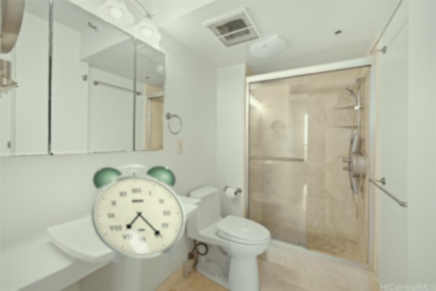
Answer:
7h24
